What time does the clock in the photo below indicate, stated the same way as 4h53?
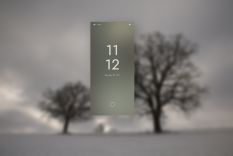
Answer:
11h12
